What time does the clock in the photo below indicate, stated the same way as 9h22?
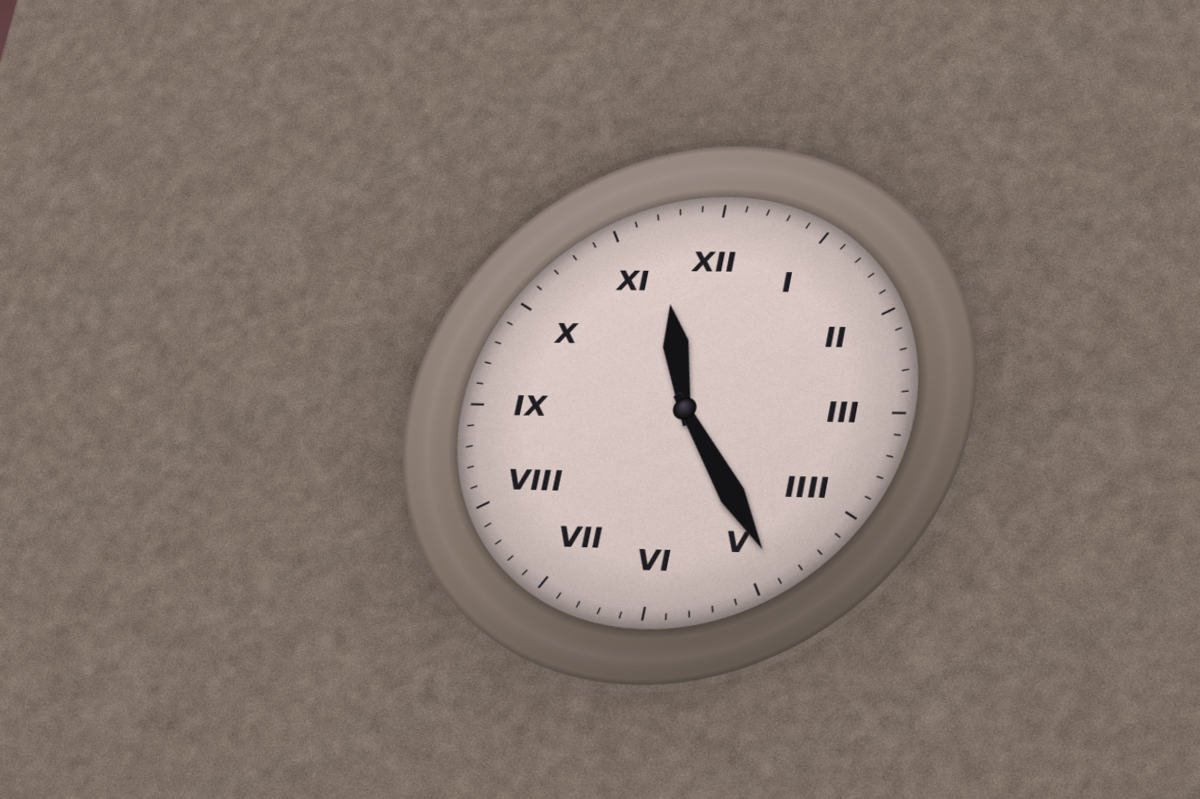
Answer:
11h24
